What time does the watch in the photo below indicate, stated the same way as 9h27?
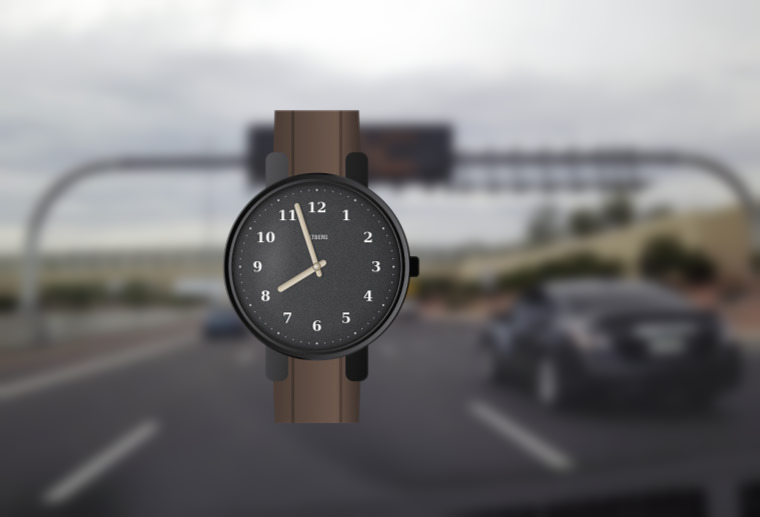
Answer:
7h57
